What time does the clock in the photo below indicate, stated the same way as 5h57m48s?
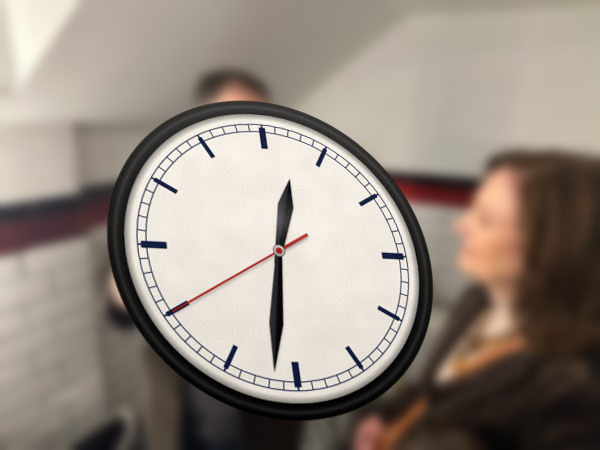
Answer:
12h31m40s
